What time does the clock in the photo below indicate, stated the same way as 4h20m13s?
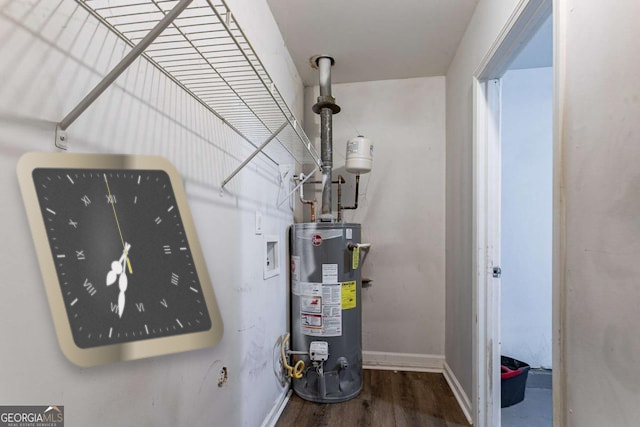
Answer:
7h34m00s
